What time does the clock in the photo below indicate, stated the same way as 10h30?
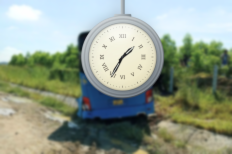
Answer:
1h35
